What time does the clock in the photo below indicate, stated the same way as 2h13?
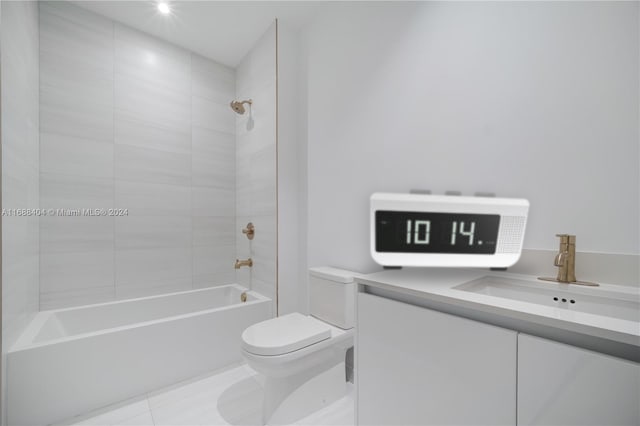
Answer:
10h14
